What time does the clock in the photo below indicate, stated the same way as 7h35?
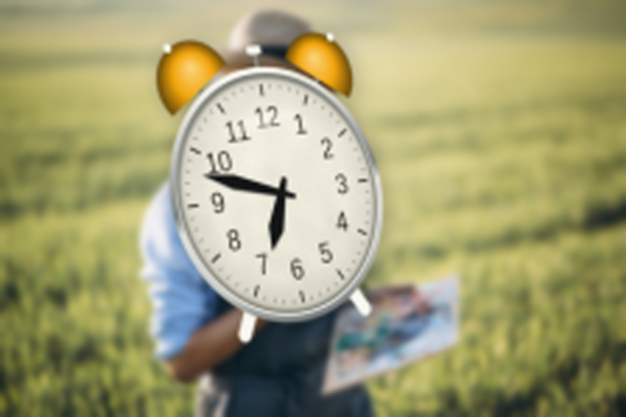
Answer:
6h48
